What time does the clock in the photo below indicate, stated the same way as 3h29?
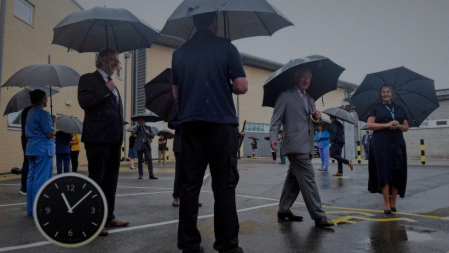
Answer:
11h08
